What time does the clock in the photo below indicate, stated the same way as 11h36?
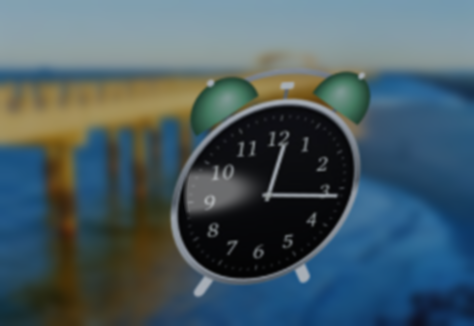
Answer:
12h16
